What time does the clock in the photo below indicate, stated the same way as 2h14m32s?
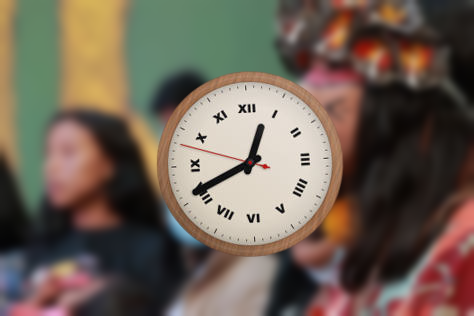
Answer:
12h40m48s
